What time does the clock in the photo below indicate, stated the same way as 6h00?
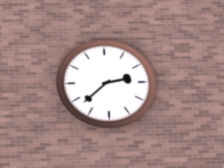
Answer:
2h38
